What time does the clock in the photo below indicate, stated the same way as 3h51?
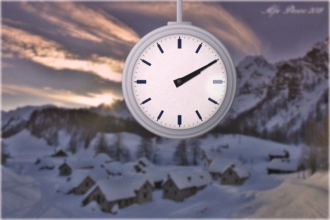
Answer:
2h10
